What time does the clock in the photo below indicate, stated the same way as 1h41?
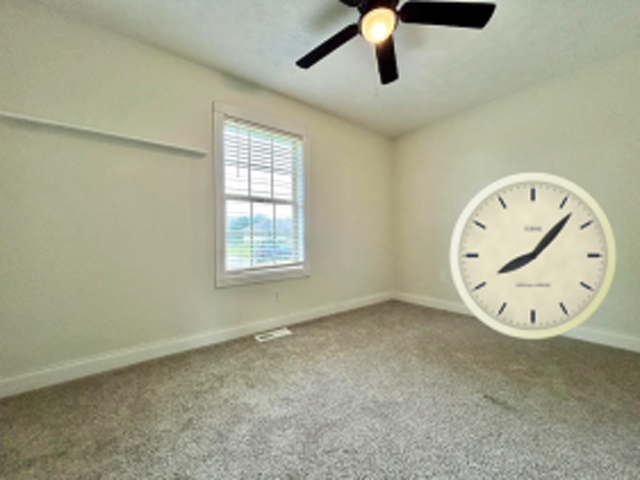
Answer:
8h07
